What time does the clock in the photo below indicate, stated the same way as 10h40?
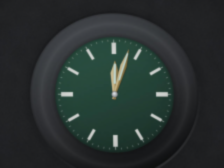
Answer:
12h03
